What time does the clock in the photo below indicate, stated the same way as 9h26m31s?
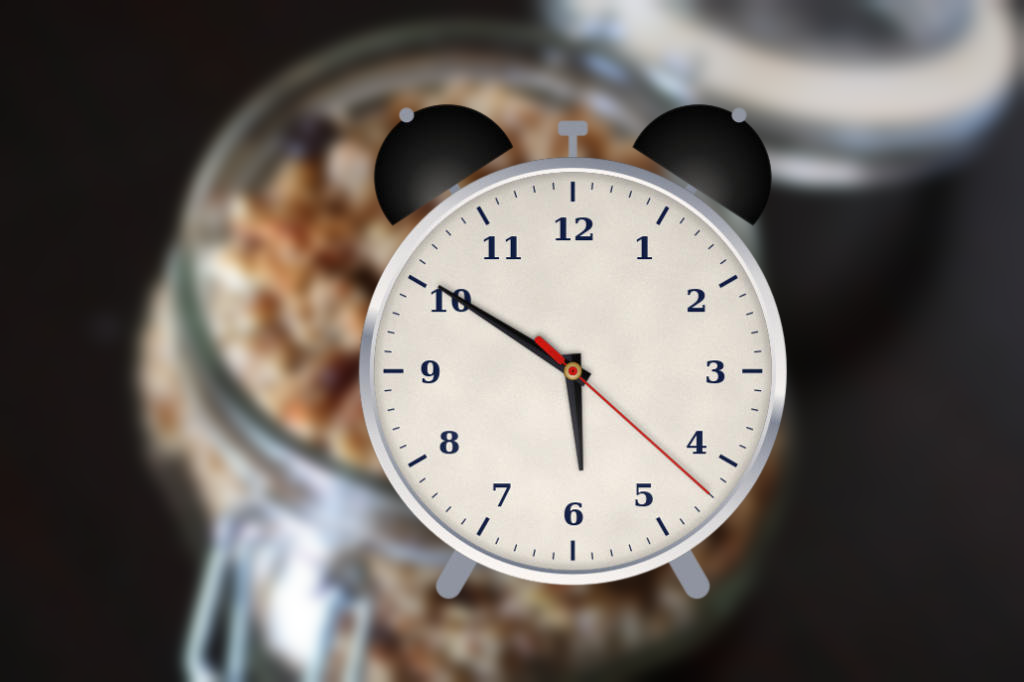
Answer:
5h50m22s
